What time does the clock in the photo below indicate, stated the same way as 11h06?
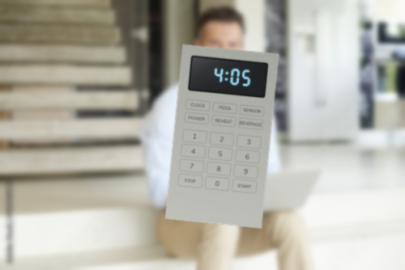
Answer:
4h05
